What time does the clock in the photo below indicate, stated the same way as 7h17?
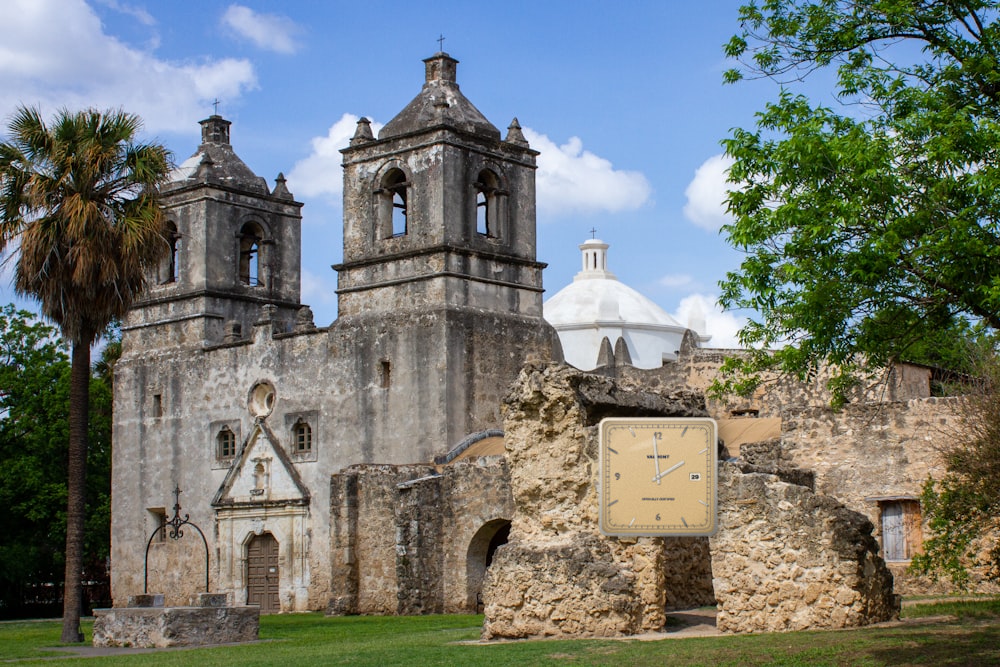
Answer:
1h59
